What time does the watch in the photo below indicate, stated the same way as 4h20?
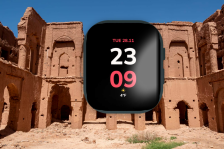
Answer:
23h09
